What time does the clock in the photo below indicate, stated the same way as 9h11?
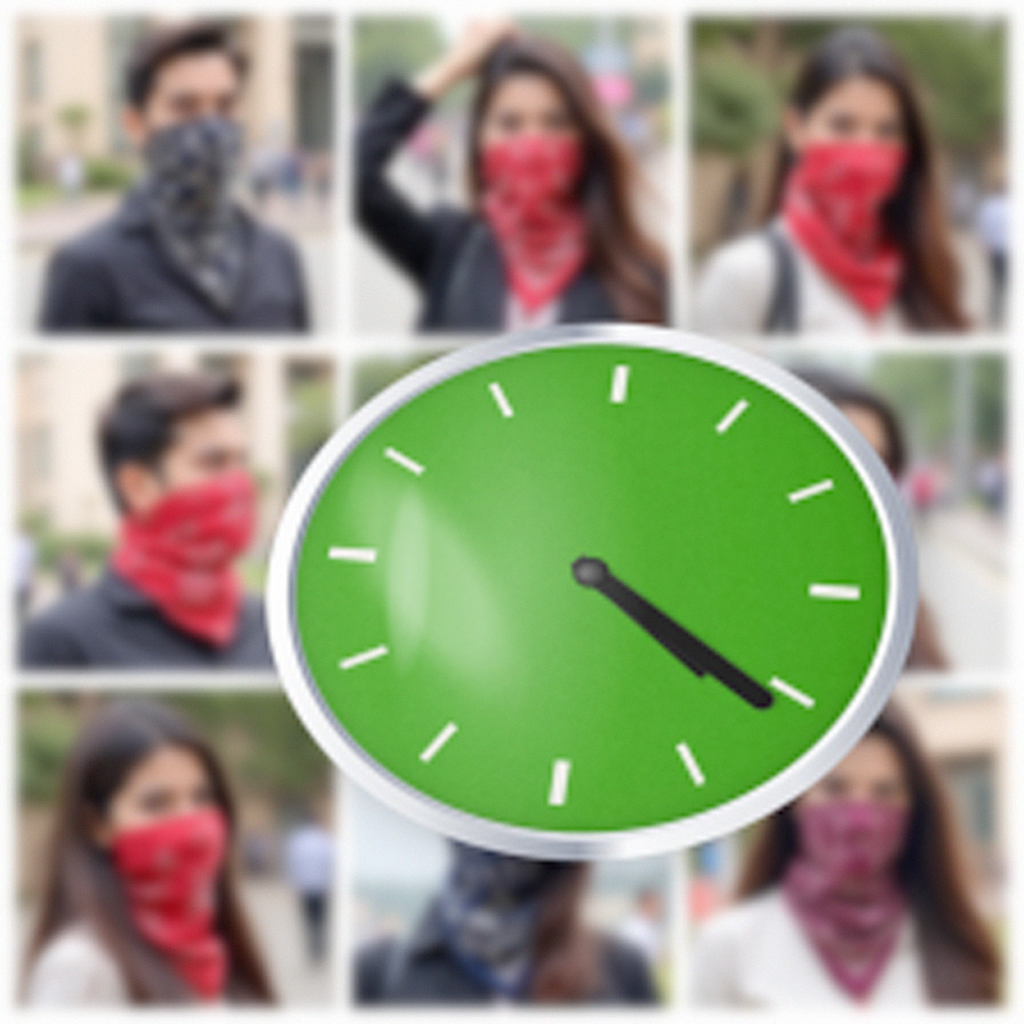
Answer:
4h21
